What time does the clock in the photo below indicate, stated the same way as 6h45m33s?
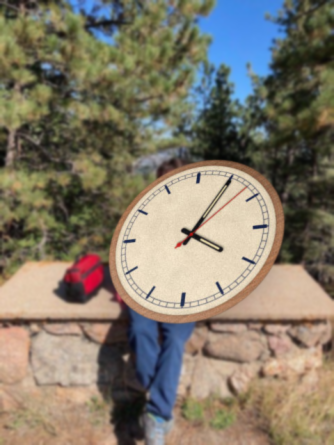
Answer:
4h05m08s
